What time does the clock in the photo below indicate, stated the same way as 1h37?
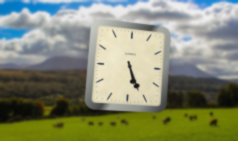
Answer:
5h26
